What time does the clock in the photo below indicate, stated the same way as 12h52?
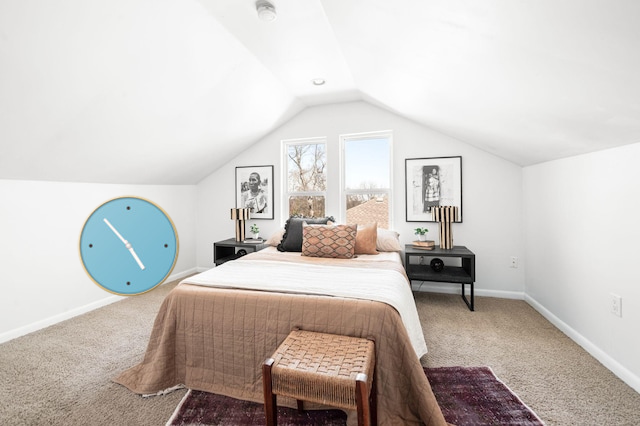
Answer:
4h53
